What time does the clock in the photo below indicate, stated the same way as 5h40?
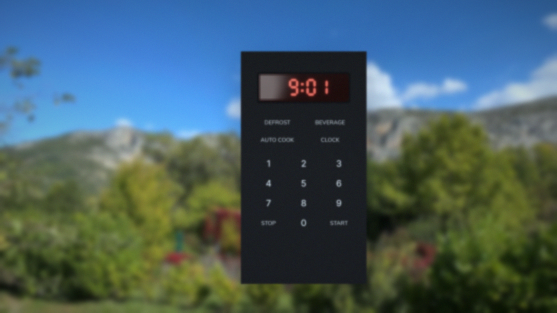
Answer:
9h01
